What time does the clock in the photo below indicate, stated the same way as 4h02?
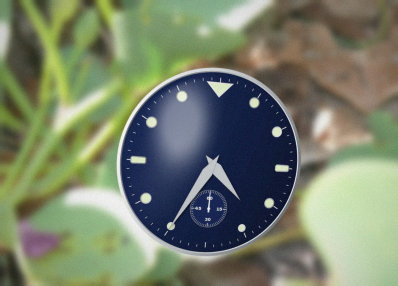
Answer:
4h35
